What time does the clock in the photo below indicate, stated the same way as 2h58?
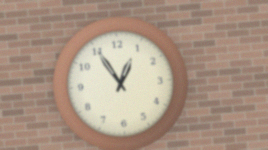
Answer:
12h55
